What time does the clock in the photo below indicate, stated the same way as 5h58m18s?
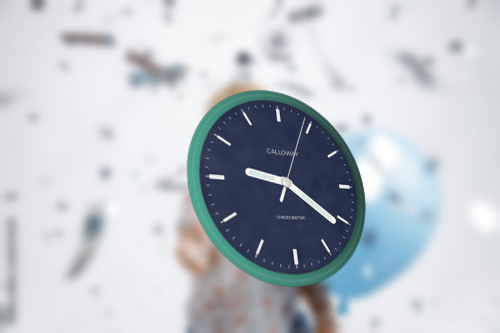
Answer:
9h21m04s
